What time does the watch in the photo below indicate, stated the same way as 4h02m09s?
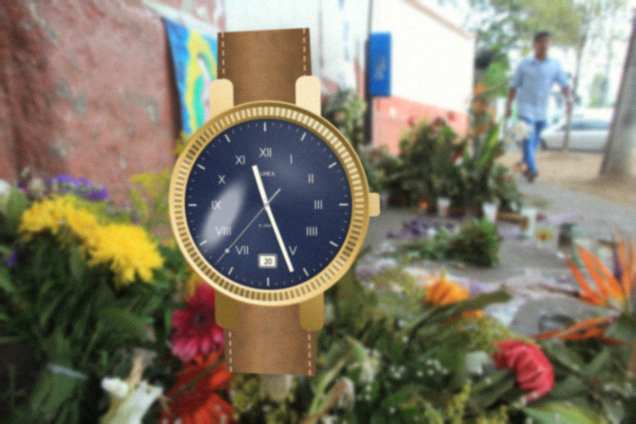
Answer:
11h26m37s
